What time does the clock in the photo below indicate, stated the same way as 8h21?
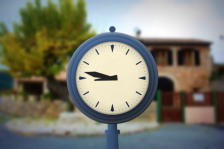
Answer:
8h47
